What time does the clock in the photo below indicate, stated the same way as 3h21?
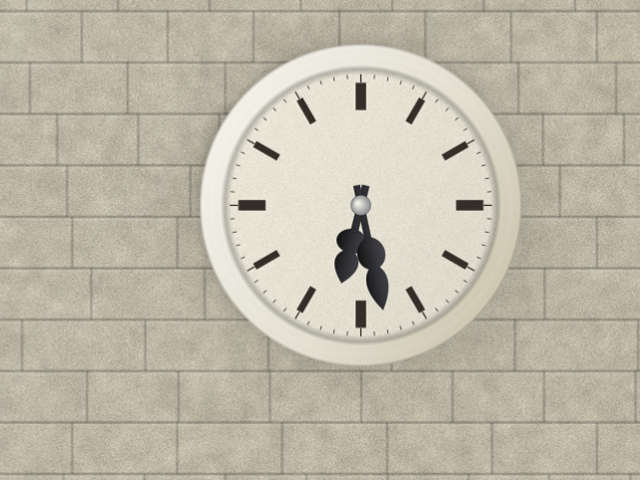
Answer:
6h28
